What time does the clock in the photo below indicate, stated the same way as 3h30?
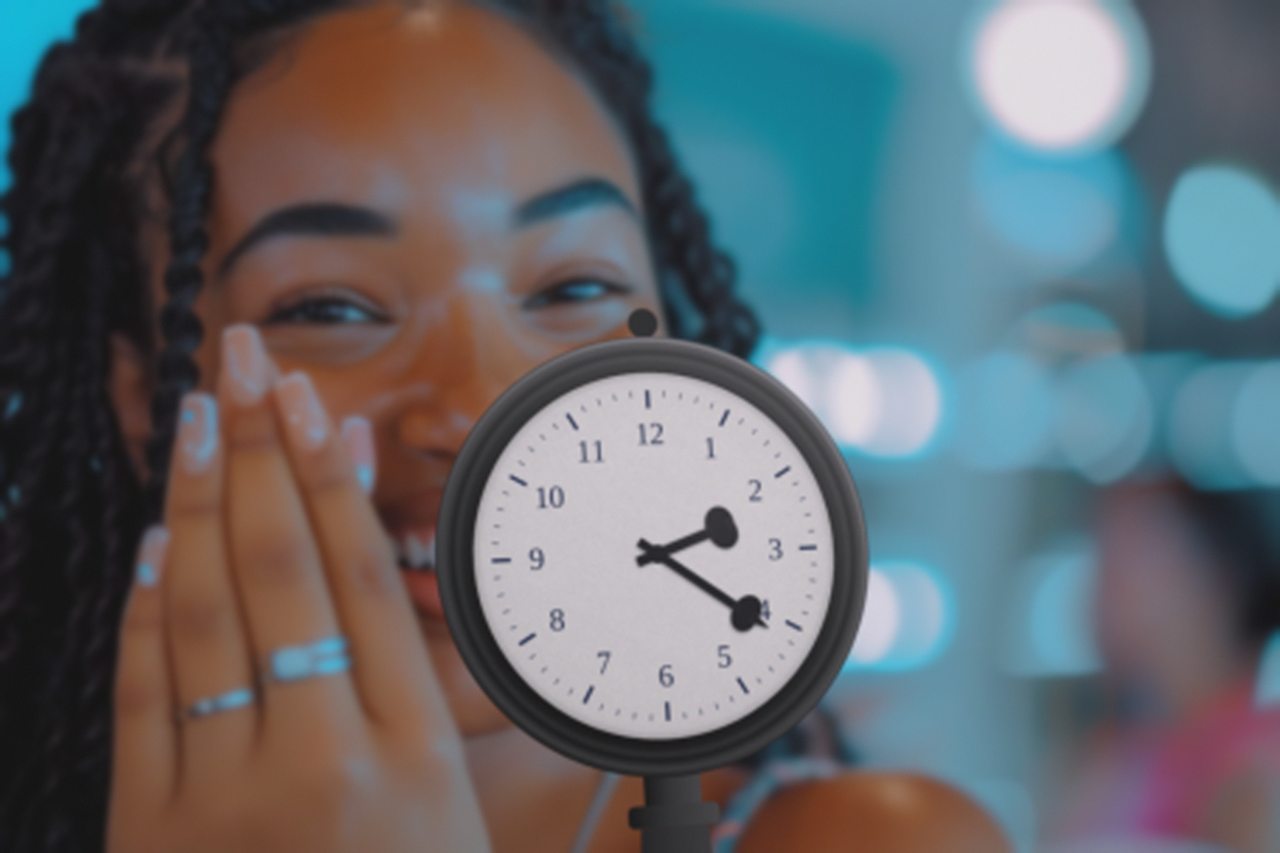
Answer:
2h21
